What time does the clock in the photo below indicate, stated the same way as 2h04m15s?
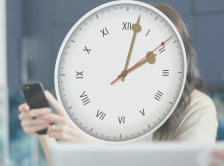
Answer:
2h02m09s
